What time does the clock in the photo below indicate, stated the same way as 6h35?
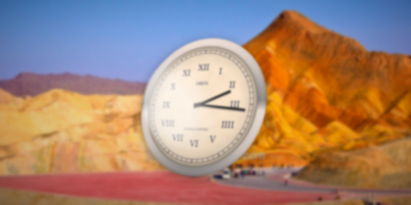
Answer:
2h16
